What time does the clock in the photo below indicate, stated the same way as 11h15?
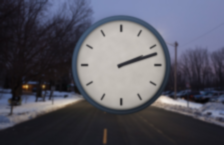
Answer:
2h12
